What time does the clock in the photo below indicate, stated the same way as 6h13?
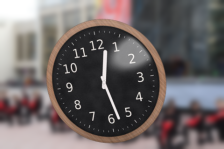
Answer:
12h28
